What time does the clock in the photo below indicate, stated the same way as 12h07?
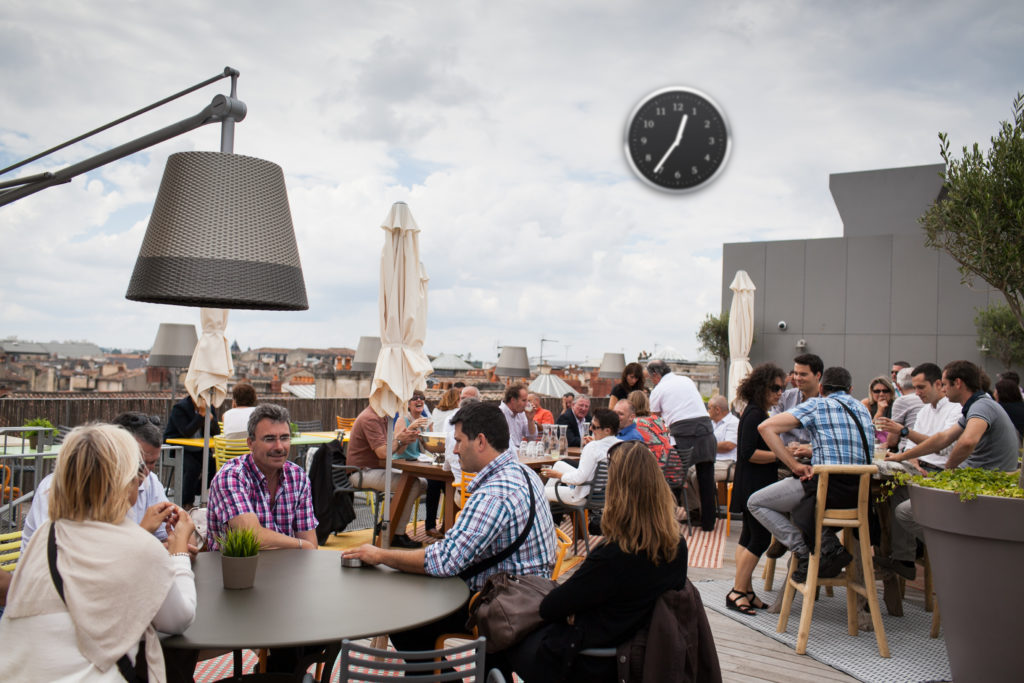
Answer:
12h36
